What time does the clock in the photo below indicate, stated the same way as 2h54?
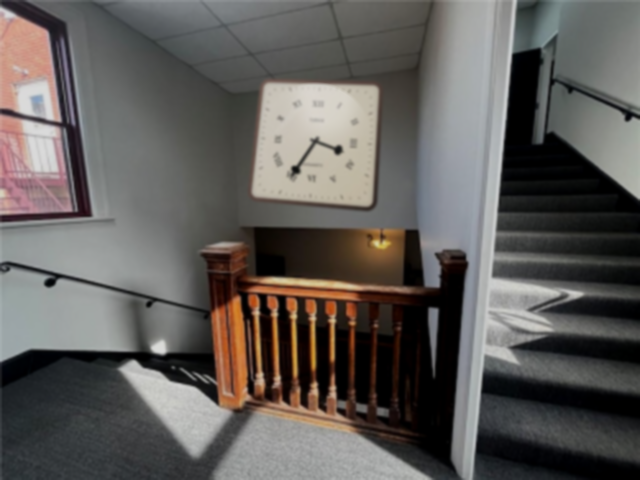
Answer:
3h35
